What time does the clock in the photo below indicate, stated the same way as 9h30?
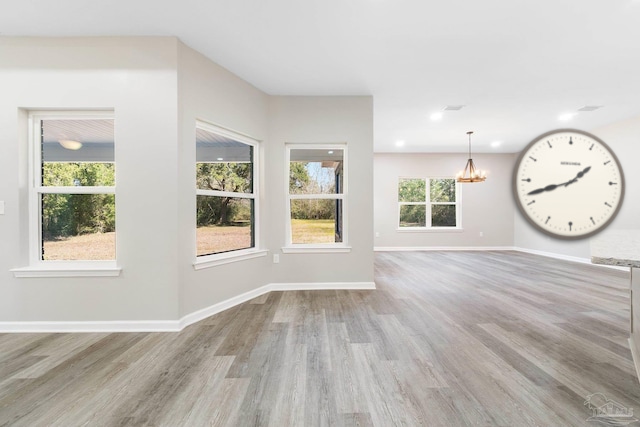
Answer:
1h42
